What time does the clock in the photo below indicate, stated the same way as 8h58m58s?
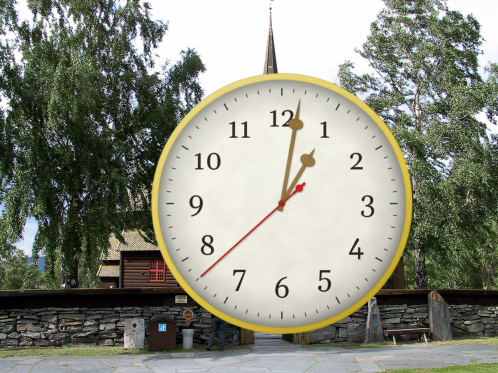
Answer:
1h01m38s
